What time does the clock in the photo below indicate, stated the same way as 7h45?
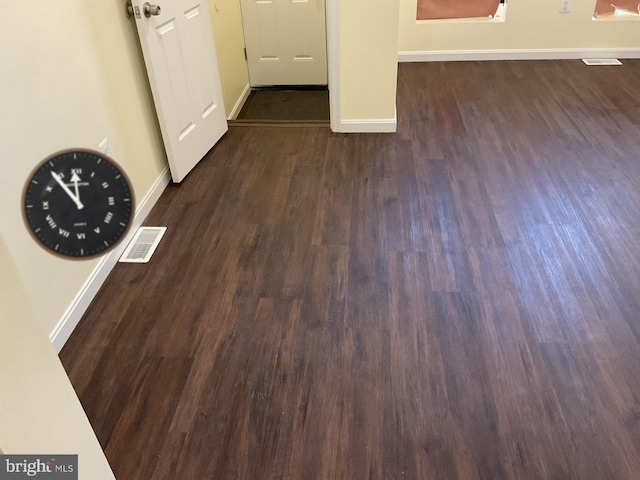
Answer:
11h54
